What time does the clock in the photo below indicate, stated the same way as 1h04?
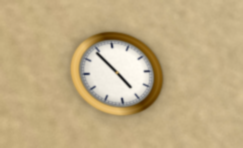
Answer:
4h54
